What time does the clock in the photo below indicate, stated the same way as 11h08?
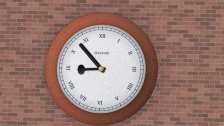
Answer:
8h53
